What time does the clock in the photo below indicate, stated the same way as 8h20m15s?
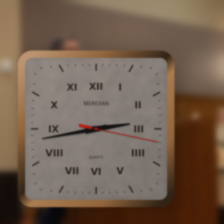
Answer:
2h43m17s
